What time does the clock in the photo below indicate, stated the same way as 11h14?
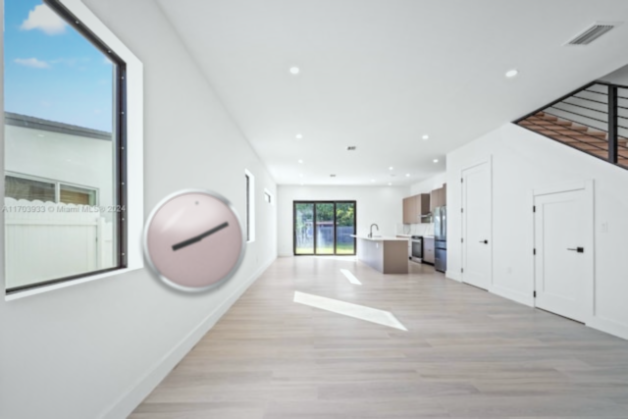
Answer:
8h10
